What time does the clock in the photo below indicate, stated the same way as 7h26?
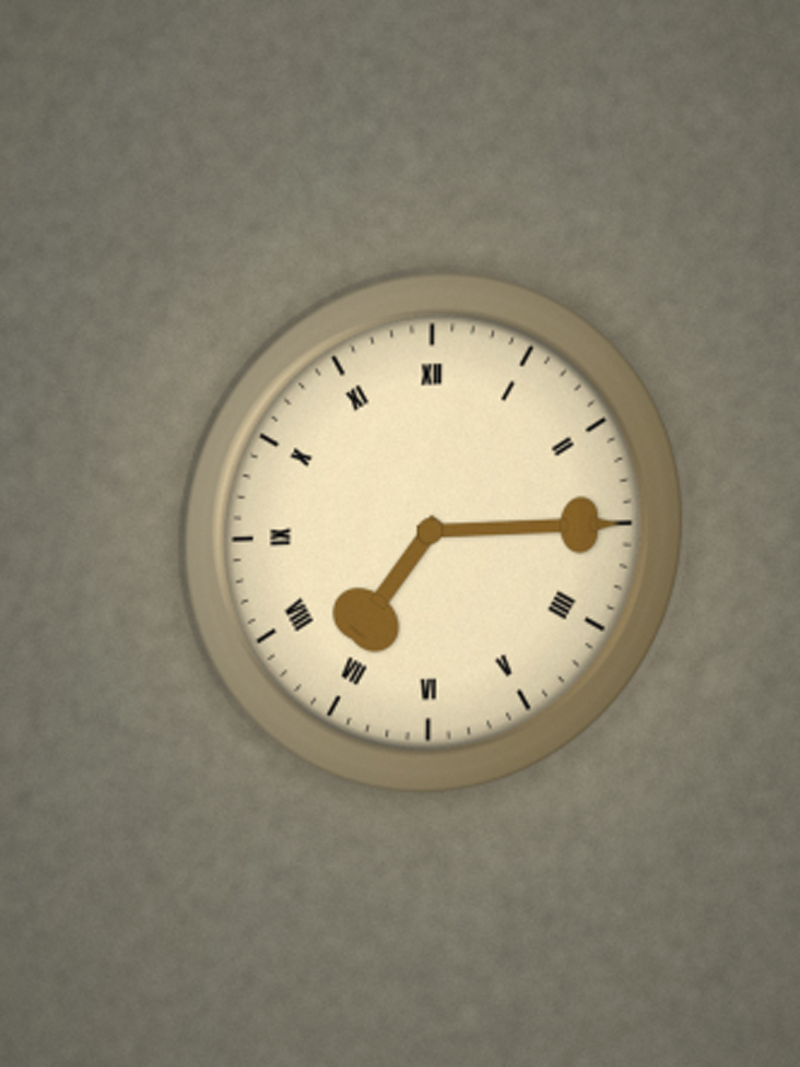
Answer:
7h15
